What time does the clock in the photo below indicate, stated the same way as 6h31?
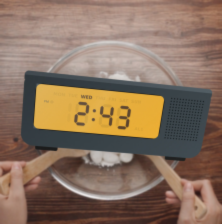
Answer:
2h43
